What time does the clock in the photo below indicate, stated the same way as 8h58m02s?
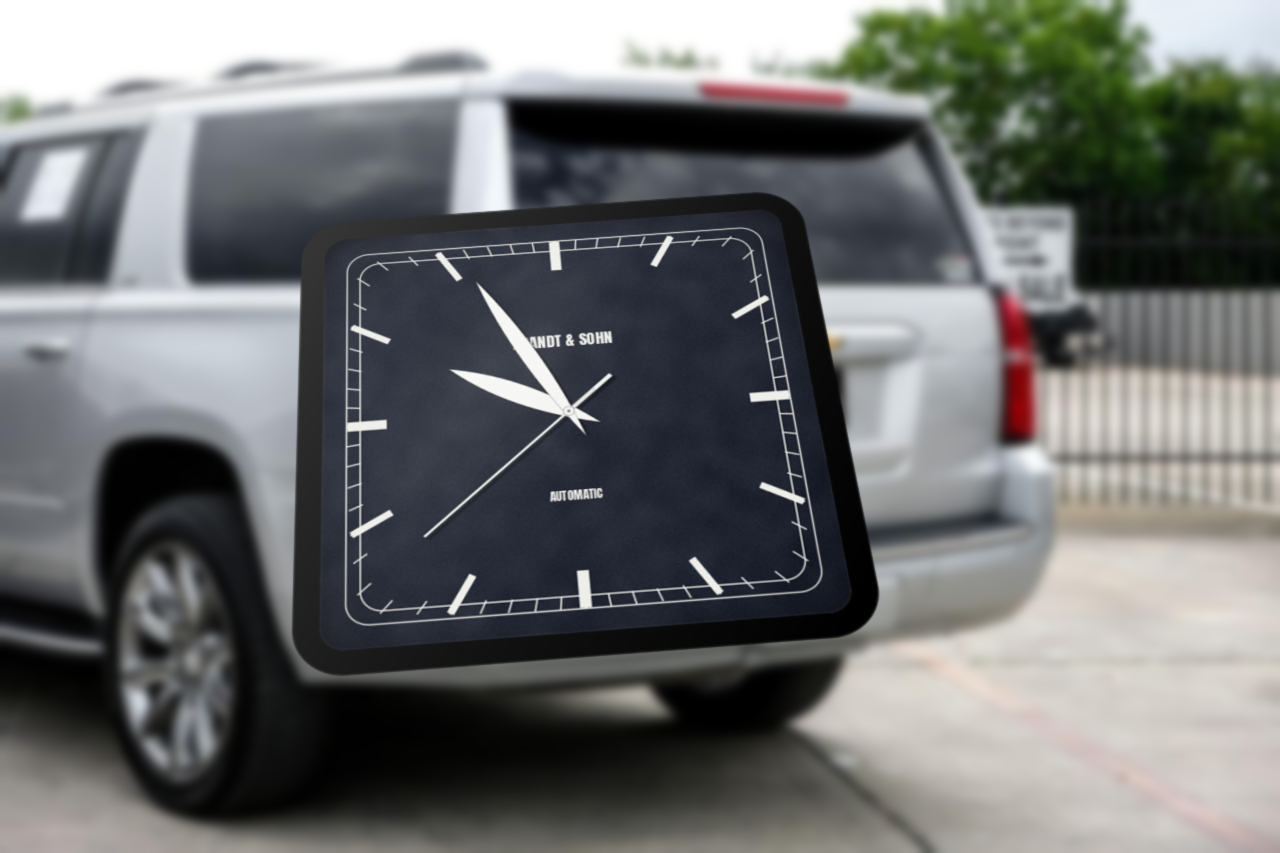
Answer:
9h55m38s
